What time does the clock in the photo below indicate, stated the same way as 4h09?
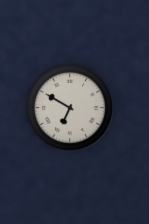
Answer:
6h50
